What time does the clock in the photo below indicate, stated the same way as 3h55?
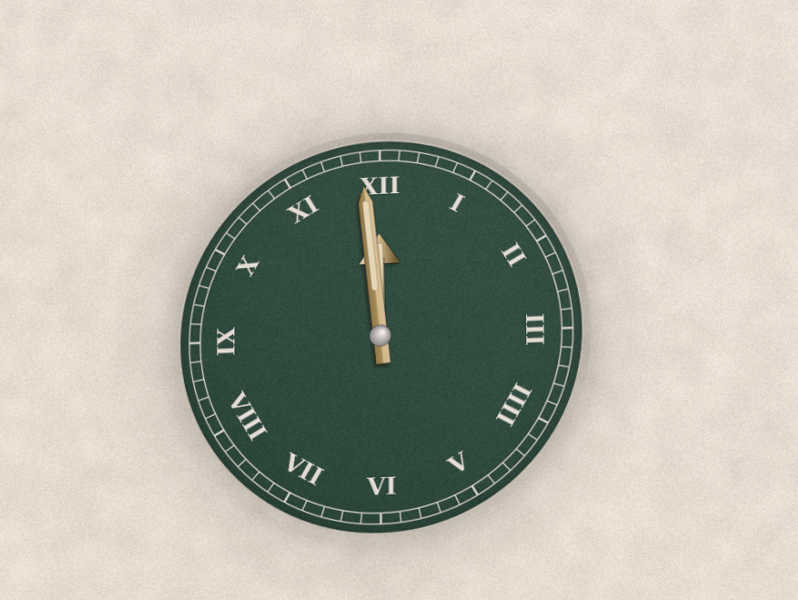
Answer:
11h59
